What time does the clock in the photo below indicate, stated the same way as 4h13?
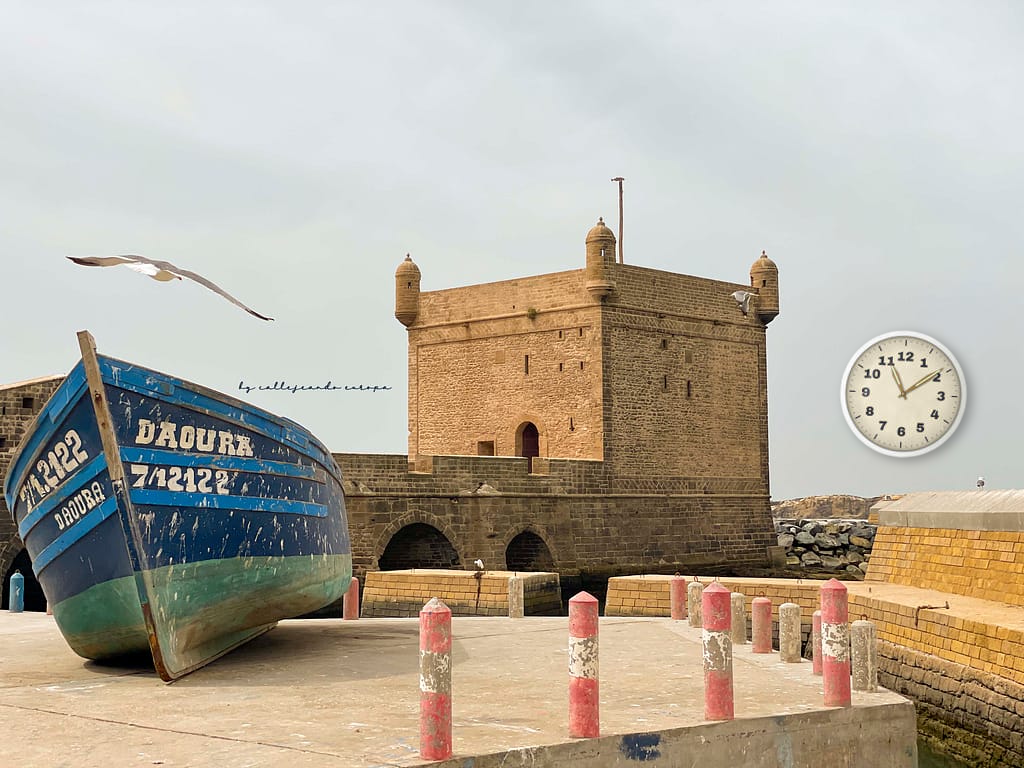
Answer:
11h09
